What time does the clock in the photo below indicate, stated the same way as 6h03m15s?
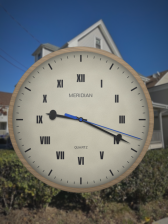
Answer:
9h19m18s
